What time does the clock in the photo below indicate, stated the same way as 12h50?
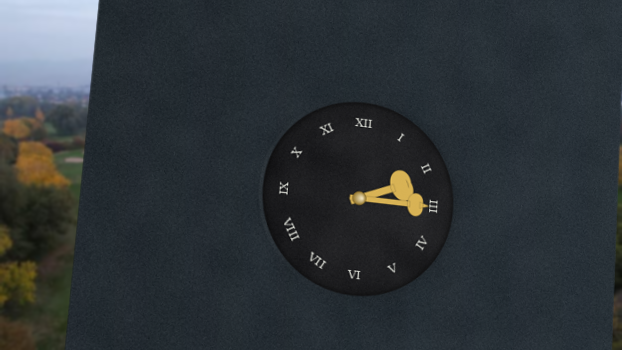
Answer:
2h15
